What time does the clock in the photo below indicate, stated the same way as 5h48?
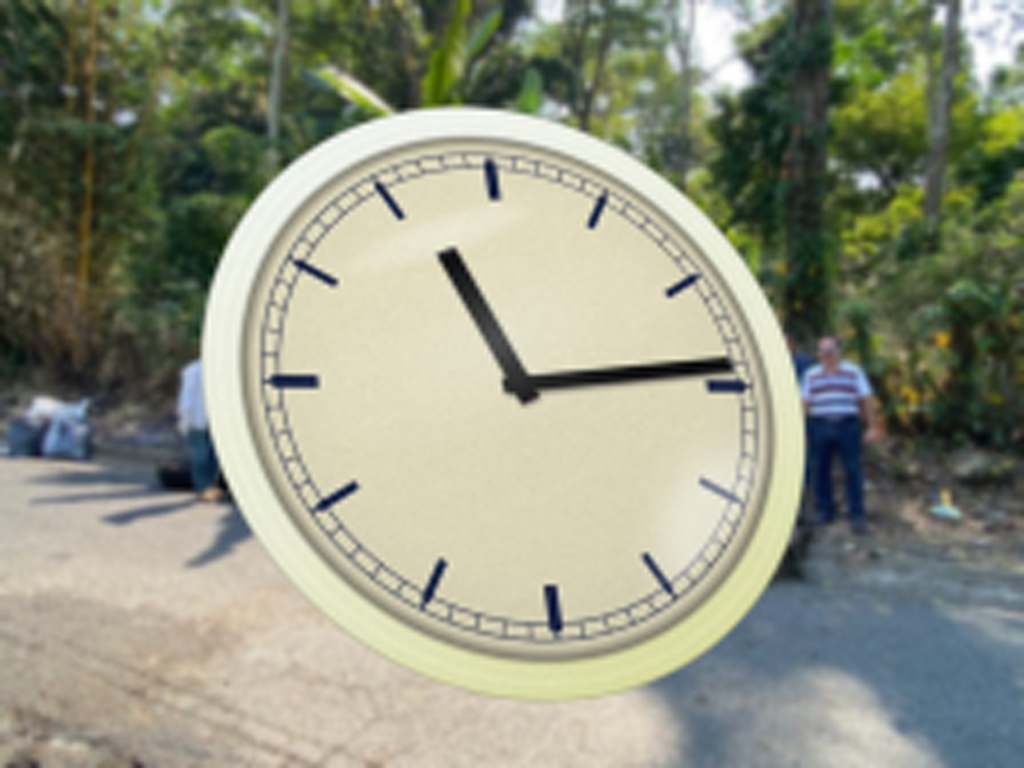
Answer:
11h14
